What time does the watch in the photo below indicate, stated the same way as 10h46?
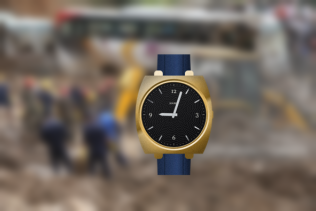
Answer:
9h03
